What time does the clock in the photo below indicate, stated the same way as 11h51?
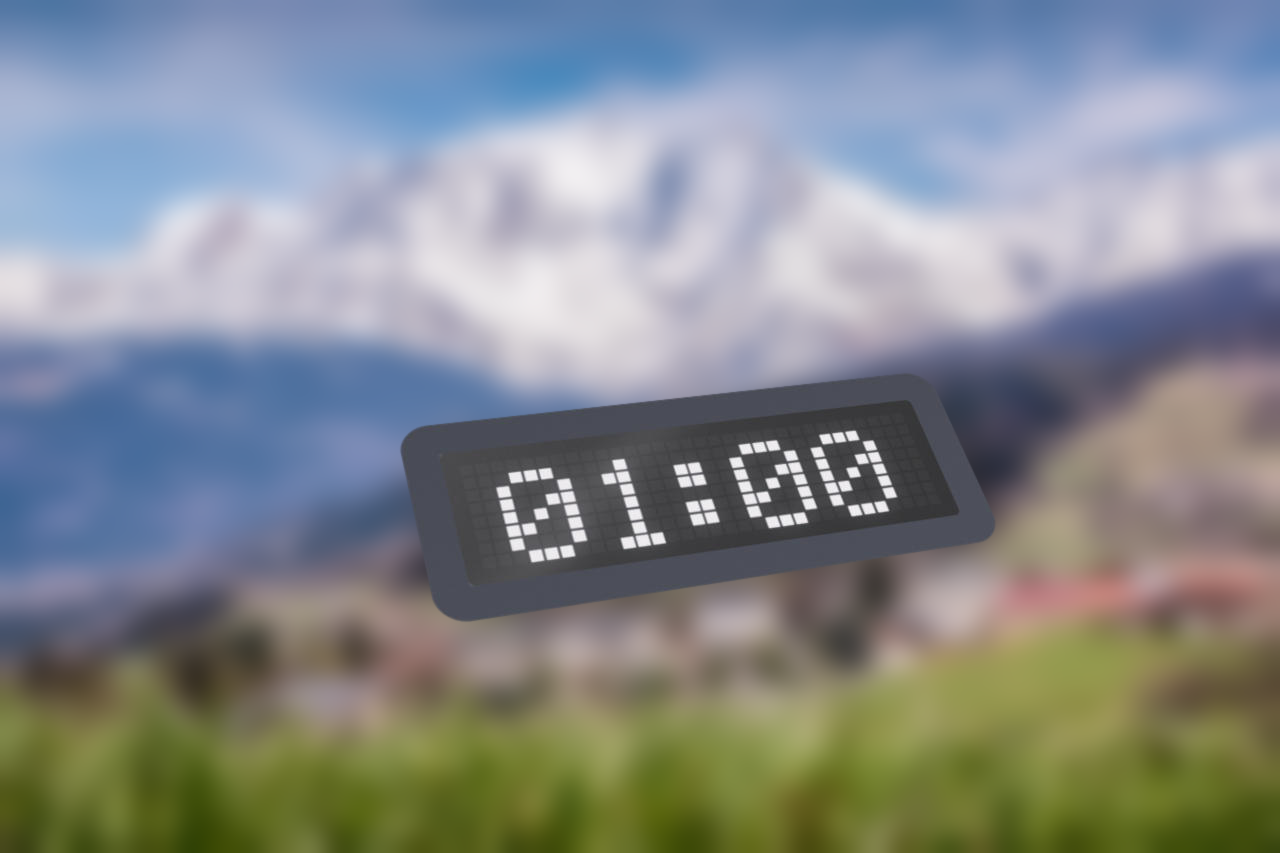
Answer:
1h00
